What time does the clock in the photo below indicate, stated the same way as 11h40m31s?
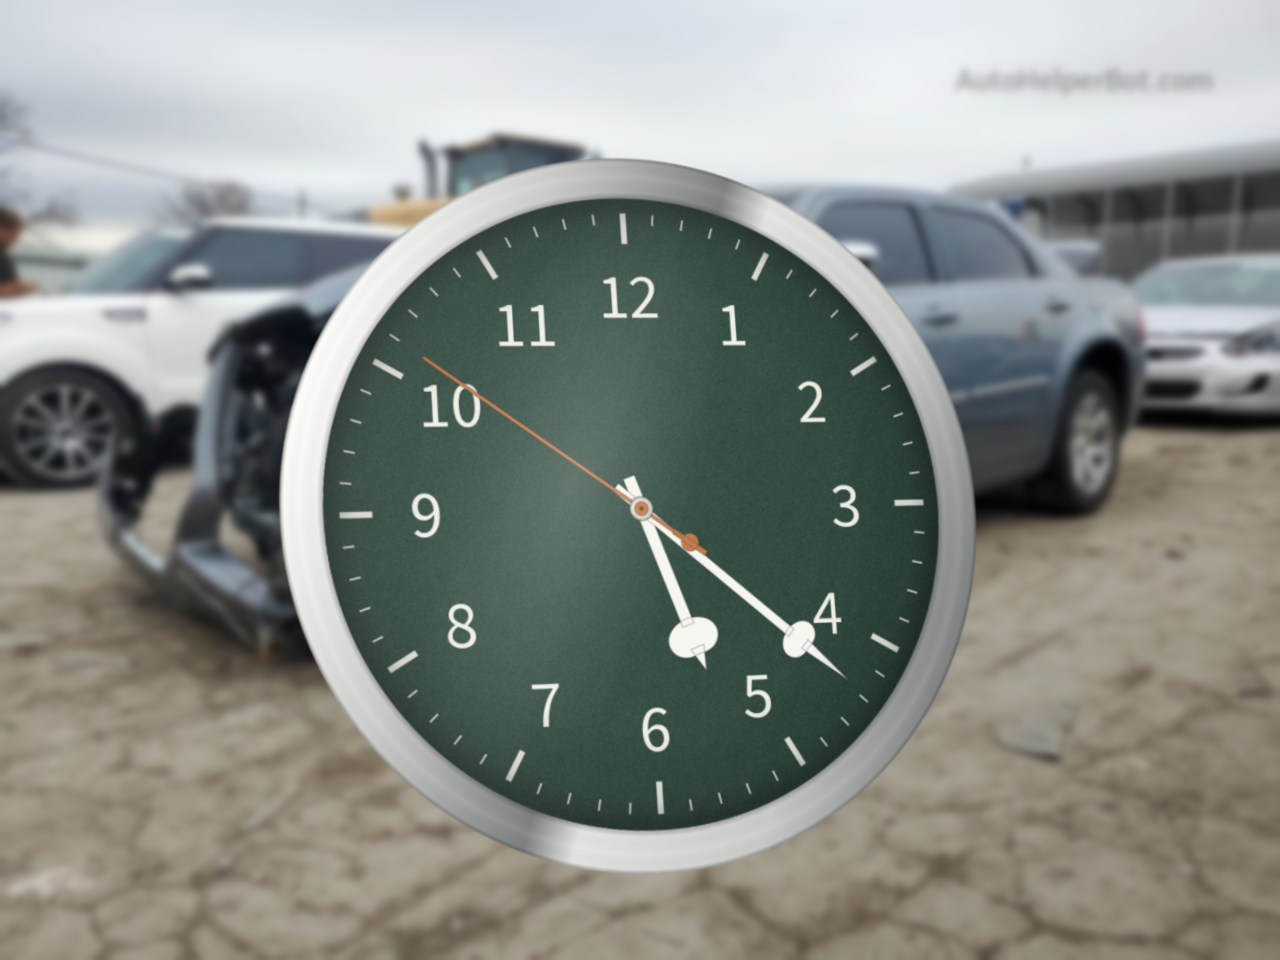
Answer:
5h21m51s
